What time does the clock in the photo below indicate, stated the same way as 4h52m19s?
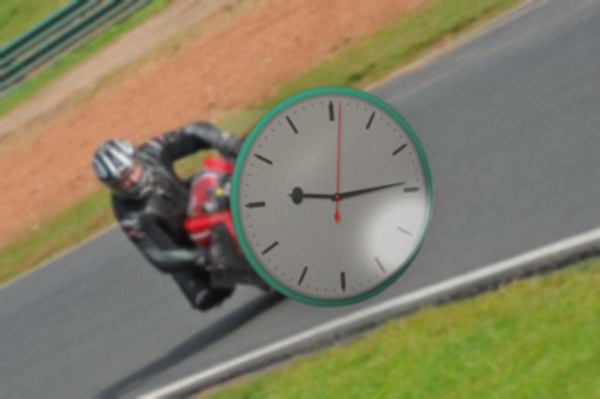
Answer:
9h14m01s
